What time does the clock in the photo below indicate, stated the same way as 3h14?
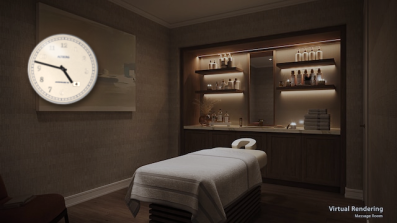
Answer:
4h47
